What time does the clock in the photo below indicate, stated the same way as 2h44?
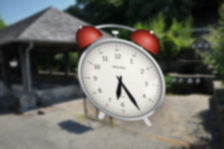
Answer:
6h25
